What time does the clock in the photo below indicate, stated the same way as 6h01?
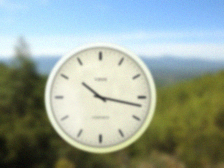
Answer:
10h17
